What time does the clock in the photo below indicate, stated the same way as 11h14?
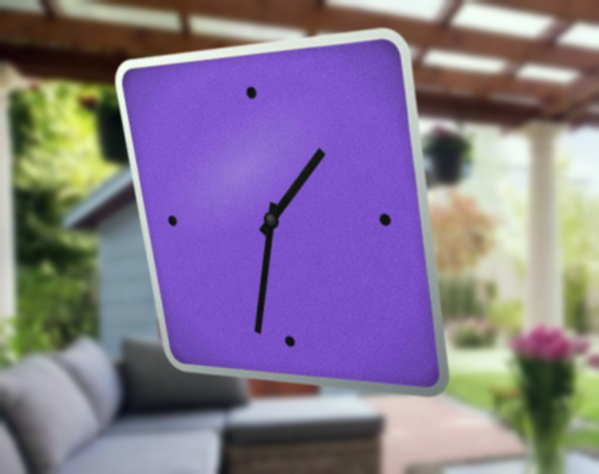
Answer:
1h33
